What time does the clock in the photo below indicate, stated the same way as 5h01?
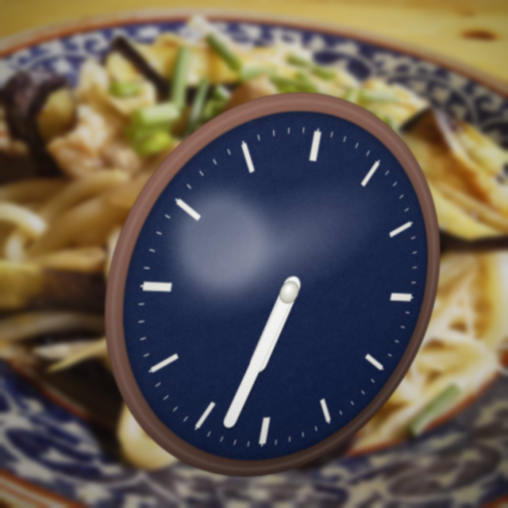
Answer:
6h33
